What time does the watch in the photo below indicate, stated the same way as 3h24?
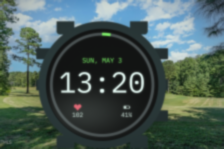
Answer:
13h20
